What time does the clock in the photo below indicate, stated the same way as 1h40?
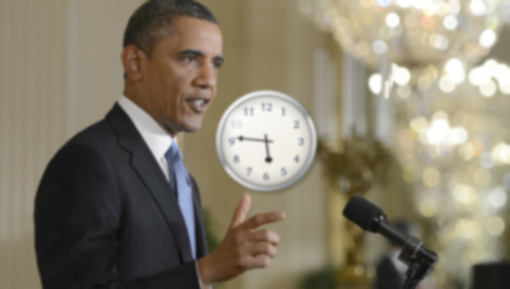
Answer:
5h46
